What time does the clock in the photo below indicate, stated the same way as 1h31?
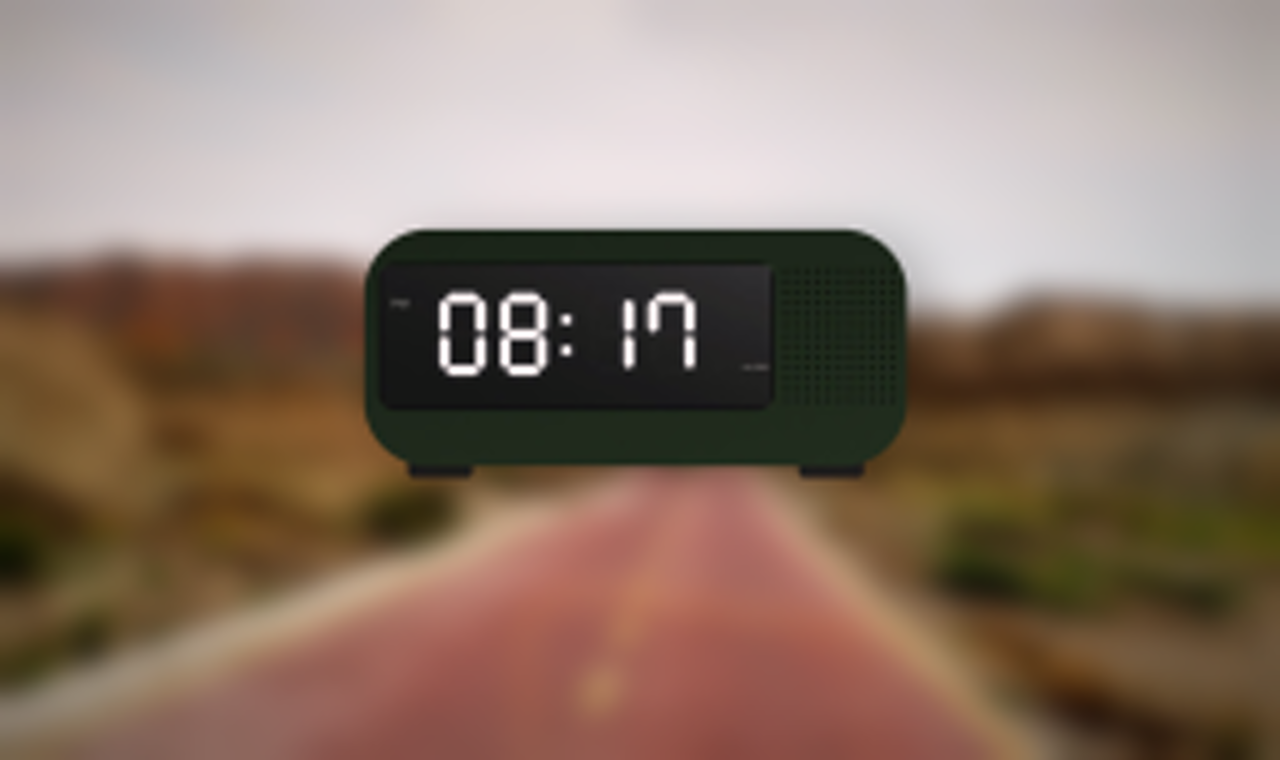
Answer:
8h17
